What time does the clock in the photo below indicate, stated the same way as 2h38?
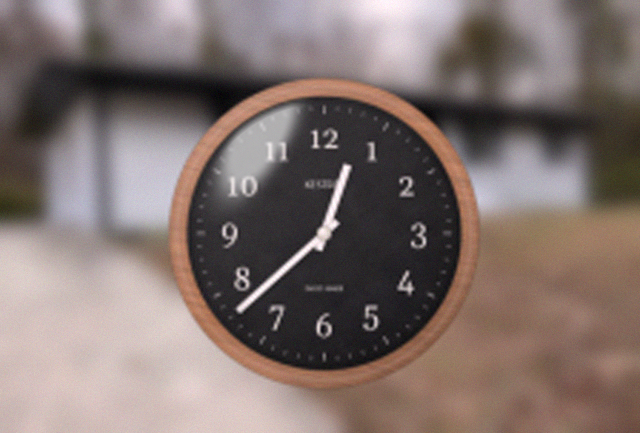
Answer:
12h38
